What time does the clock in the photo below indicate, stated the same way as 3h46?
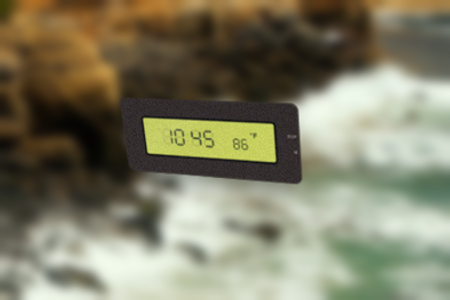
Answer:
10h45
